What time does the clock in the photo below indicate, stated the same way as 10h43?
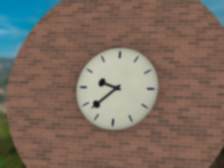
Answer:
9h38
